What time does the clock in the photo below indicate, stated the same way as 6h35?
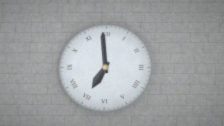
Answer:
6h59
